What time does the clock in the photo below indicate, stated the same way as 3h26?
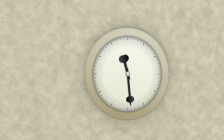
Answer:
11h29
